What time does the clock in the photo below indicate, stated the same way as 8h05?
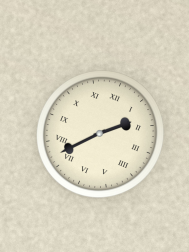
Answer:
1h37
